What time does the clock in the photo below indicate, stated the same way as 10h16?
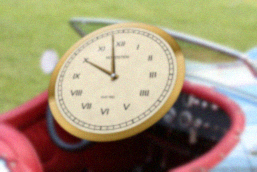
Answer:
9h58
